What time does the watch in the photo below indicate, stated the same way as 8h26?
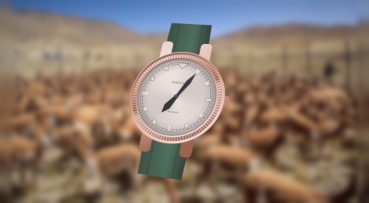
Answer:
7h05
